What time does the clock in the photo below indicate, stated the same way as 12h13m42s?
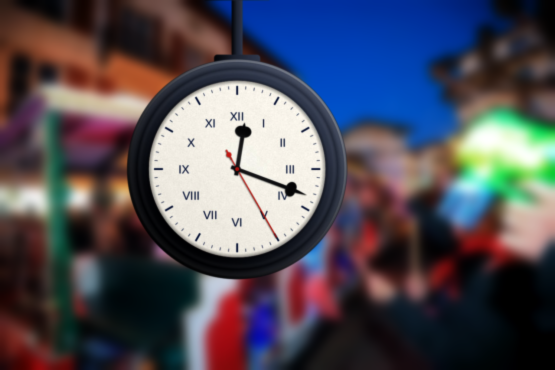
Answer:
12h18m25s
